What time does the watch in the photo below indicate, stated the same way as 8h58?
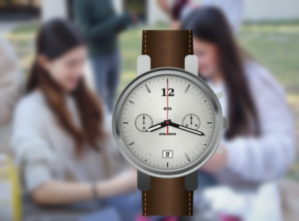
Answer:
8h18
